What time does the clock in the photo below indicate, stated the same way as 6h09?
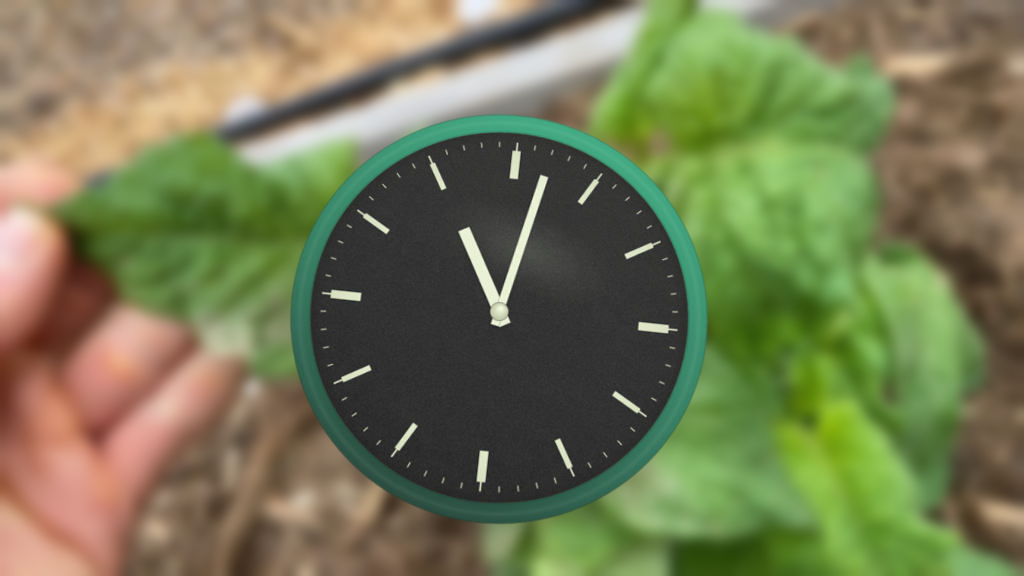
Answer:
11h02
